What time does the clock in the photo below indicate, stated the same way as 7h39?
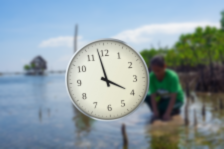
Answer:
3h58
